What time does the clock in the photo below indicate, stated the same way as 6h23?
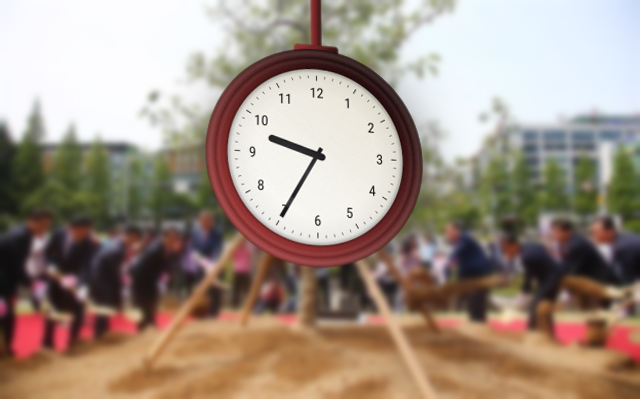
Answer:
9h35
